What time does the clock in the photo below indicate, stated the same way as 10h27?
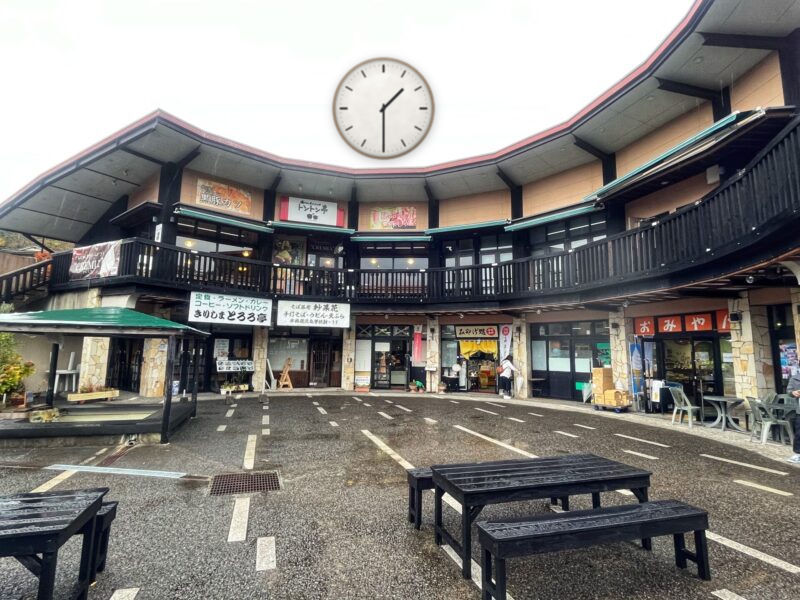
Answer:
1h30
